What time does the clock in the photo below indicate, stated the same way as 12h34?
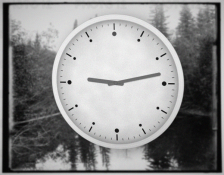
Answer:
9h13
